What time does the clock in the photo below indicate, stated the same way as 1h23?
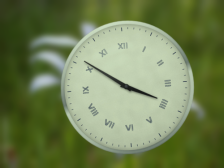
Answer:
3h51
